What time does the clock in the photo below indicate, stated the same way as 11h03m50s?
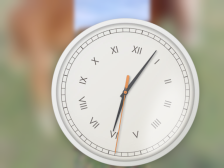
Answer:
6h03m29s
